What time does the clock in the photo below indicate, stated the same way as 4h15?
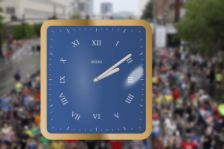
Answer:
2h09
